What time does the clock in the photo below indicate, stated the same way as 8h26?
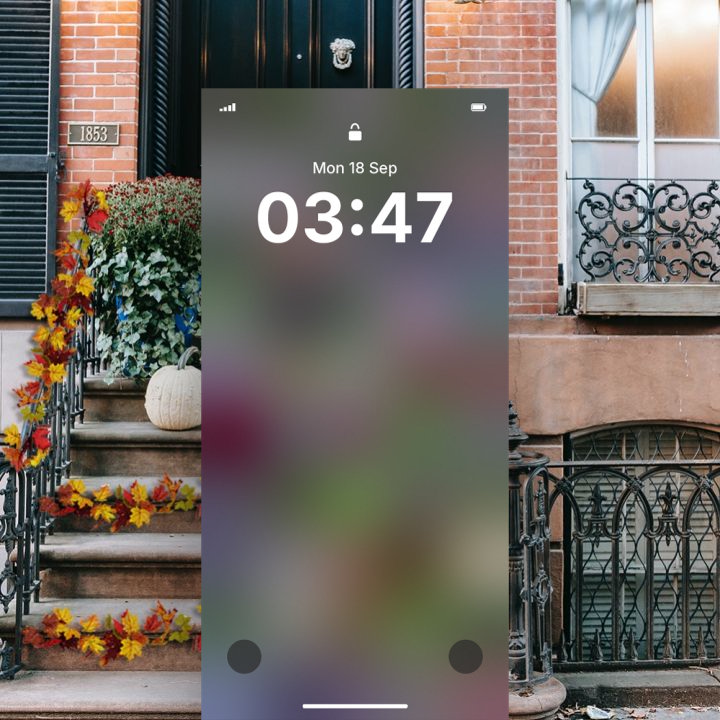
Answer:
3h47
